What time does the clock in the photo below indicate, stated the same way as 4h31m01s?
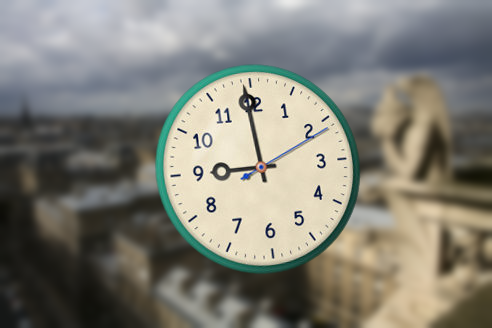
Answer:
8h59m11s
